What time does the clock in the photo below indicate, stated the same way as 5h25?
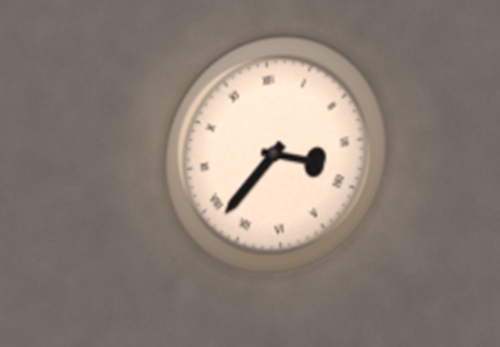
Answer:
3h38
